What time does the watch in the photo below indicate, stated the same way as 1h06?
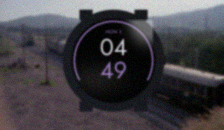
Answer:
4h49
